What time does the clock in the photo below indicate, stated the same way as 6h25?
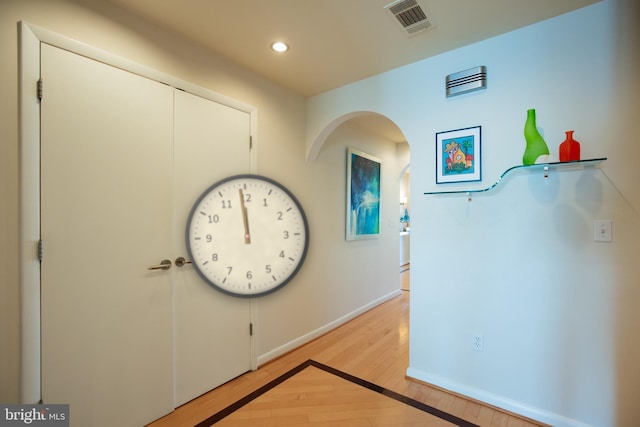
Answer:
11h59
